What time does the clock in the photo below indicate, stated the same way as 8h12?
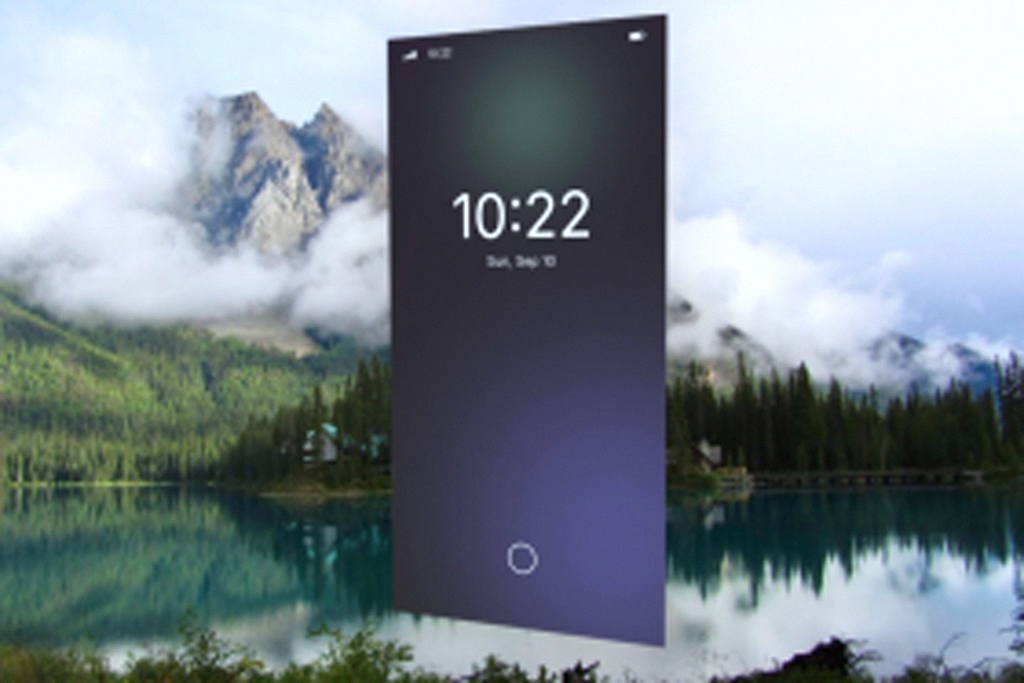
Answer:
10h22
